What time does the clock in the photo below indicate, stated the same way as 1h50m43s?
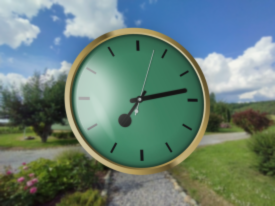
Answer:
7h13m03s
